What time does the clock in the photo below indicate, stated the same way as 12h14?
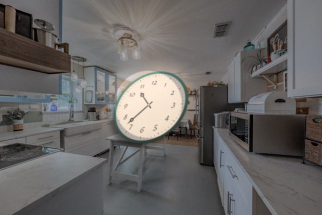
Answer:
10h37
